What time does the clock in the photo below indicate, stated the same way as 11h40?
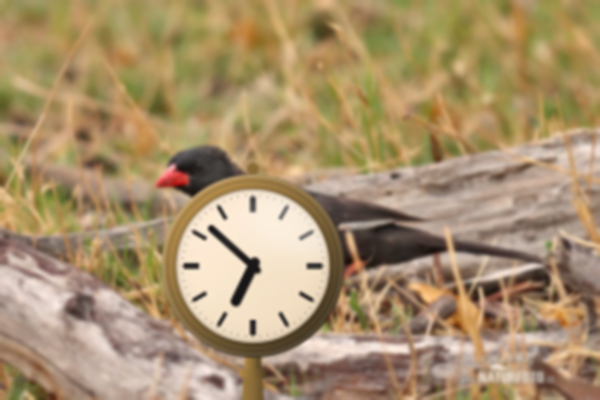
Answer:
6h52
